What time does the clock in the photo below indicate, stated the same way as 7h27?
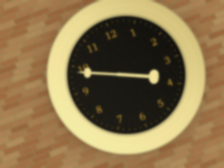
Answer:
3h49
